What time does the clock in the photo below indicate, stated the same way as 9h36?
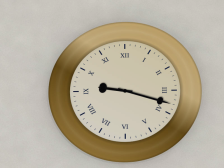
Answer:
9h18
